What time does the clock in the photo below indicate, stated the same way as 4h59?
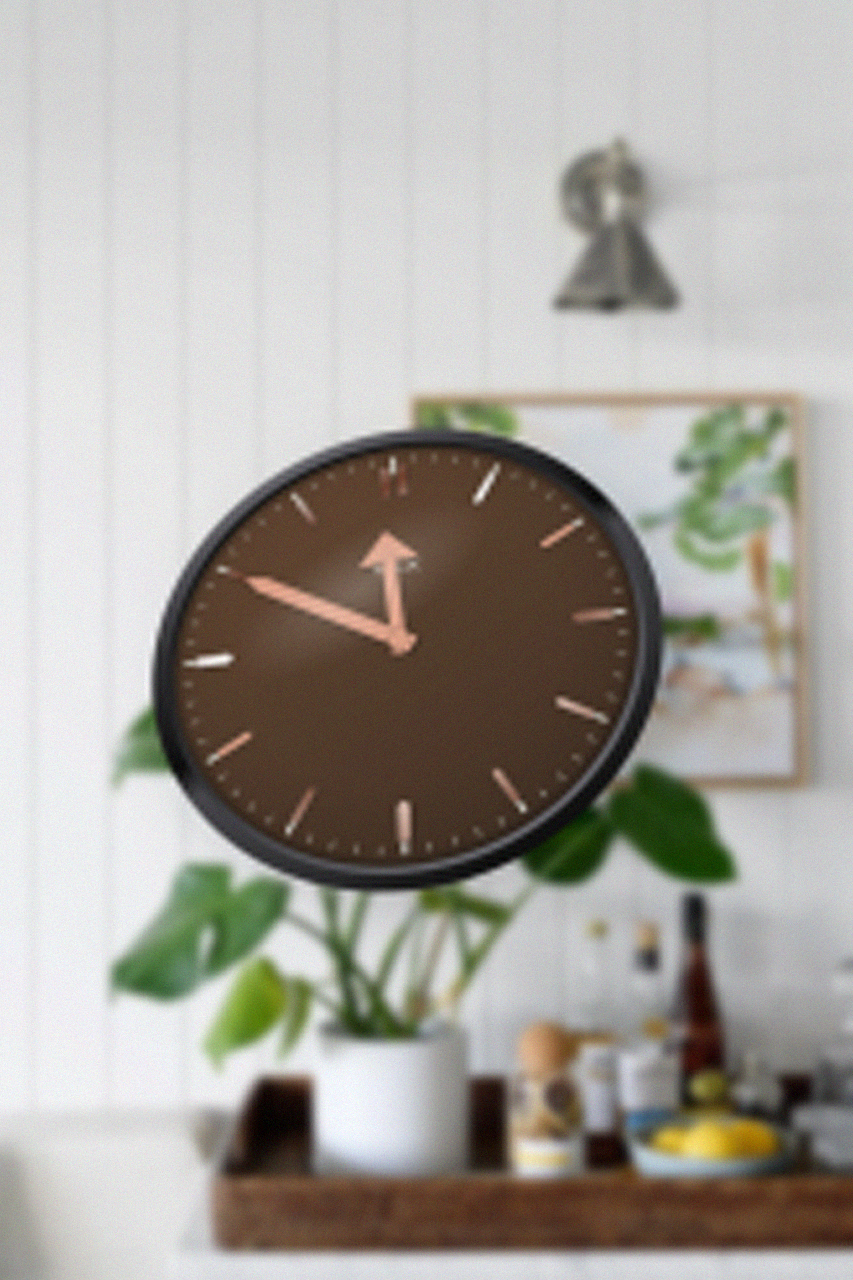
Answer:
11h50
